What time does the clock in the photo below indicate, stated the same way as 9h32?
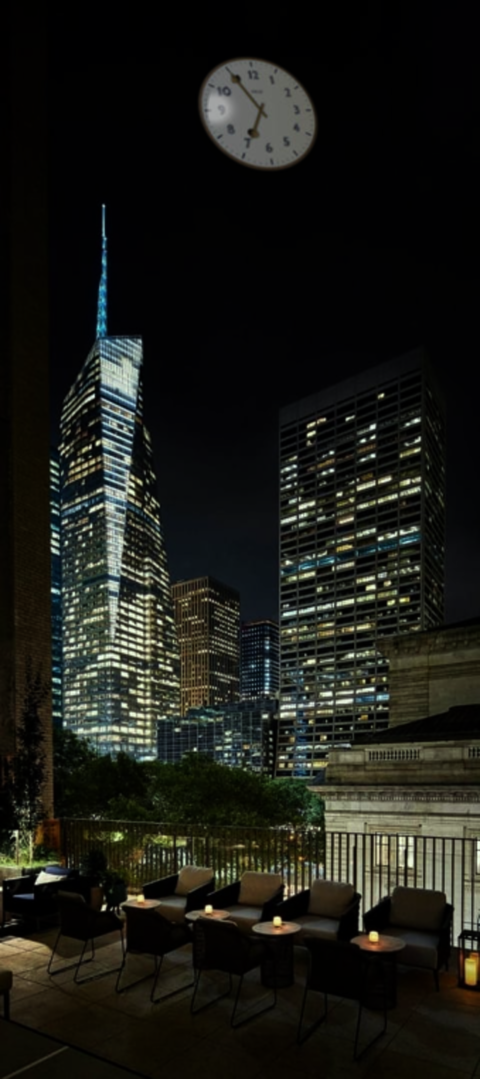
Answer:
6h55
